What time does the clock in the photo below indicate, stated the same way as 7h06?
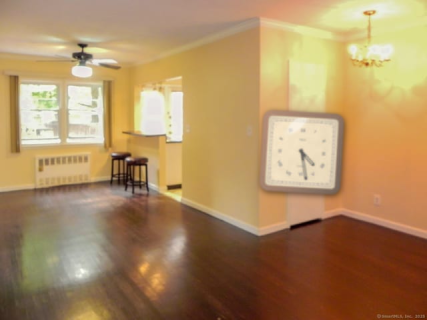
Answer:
4h28
